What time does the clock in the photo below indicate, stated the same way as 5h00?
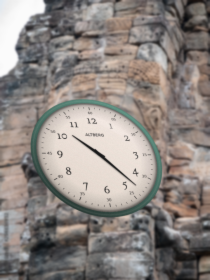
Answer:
10h23
